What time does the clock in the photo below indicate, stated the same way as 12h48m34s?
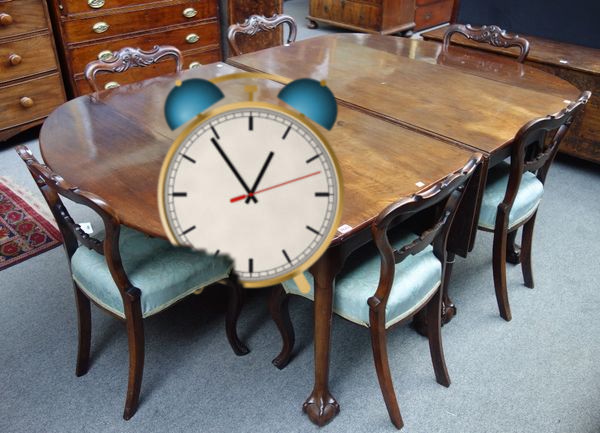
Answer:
12h54m12s
